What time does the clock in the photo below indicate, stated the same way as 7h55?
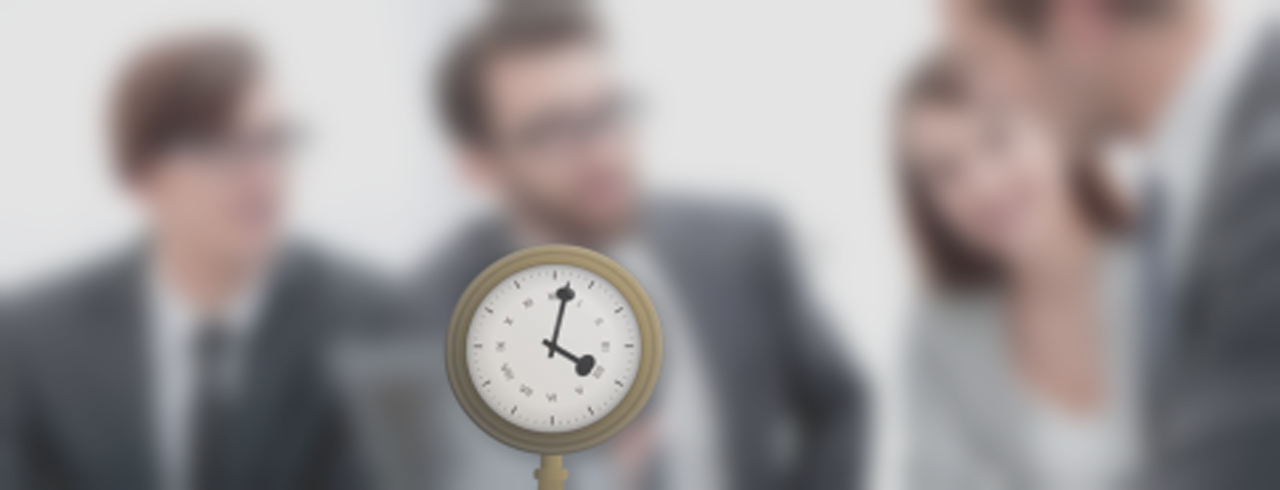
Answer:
4h02
